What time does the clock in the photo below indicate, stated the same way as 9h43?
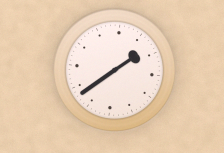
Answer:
1h38
